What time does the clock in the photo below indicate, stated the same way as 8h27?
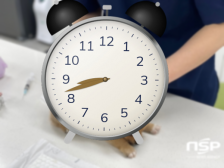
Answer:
8h42
